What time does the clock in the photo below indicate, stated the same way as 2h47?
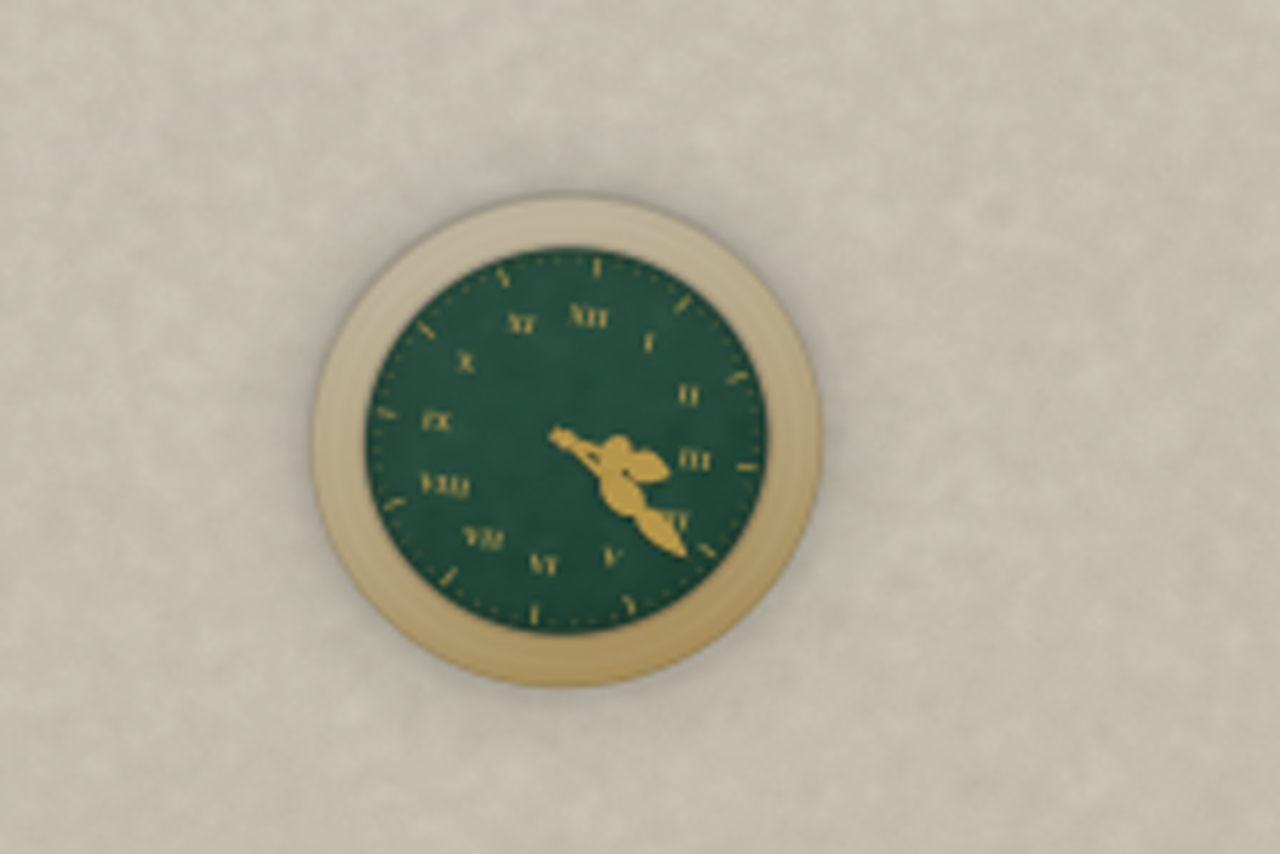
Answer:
3h21
